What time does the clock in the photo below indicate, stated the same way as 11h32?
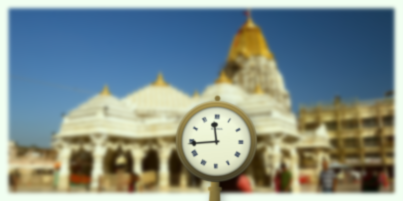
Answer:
11h44
